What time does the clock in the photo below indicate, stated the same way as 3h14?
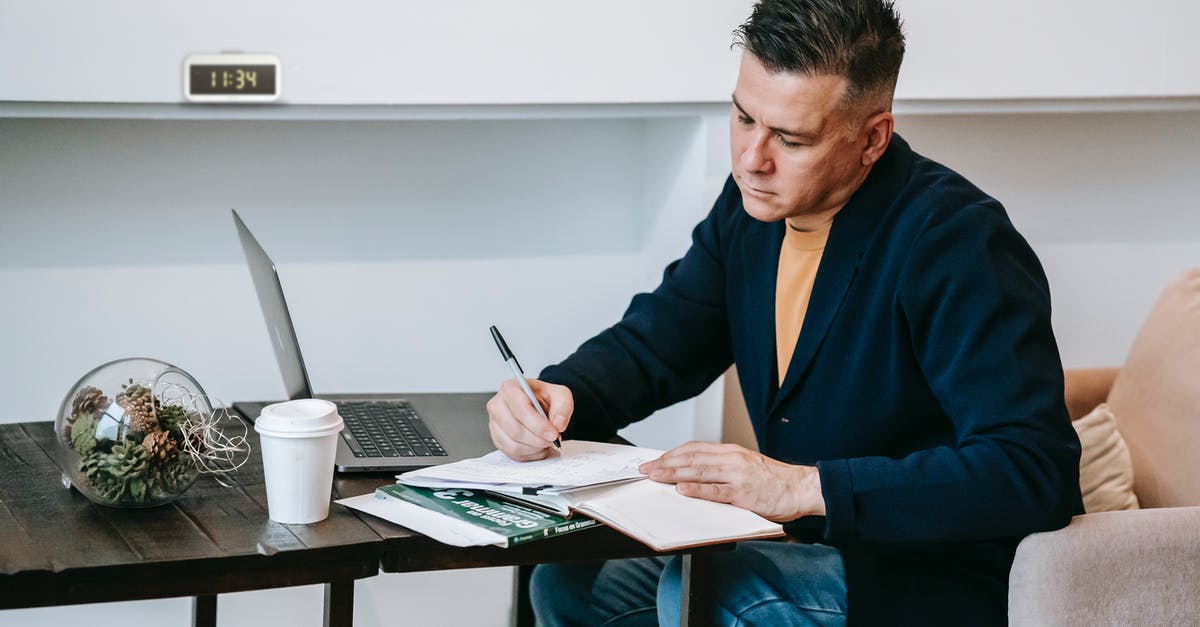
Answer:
11h34
